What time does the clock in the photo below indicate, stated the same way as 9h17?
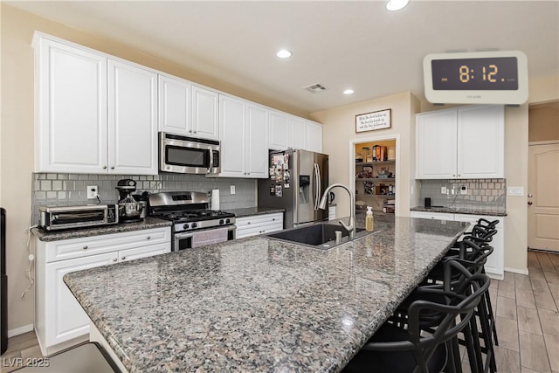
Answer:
8h12
